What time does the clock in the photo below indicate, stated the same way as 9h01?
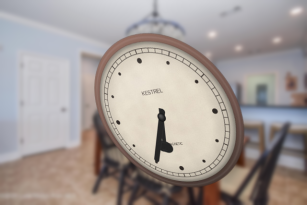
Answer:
6h35
